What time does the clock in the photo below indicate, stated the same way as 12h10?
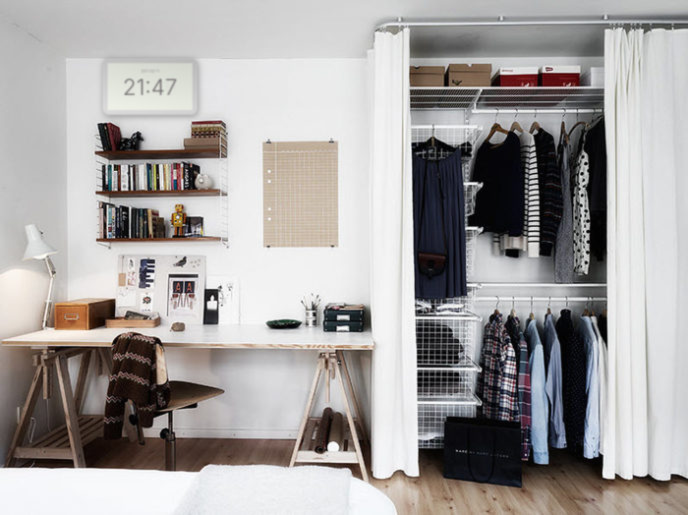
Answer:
21h47
